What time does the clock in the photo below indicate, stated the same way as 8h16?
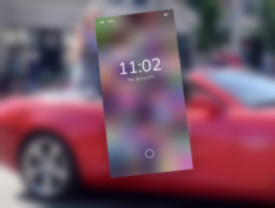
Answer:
11h02
